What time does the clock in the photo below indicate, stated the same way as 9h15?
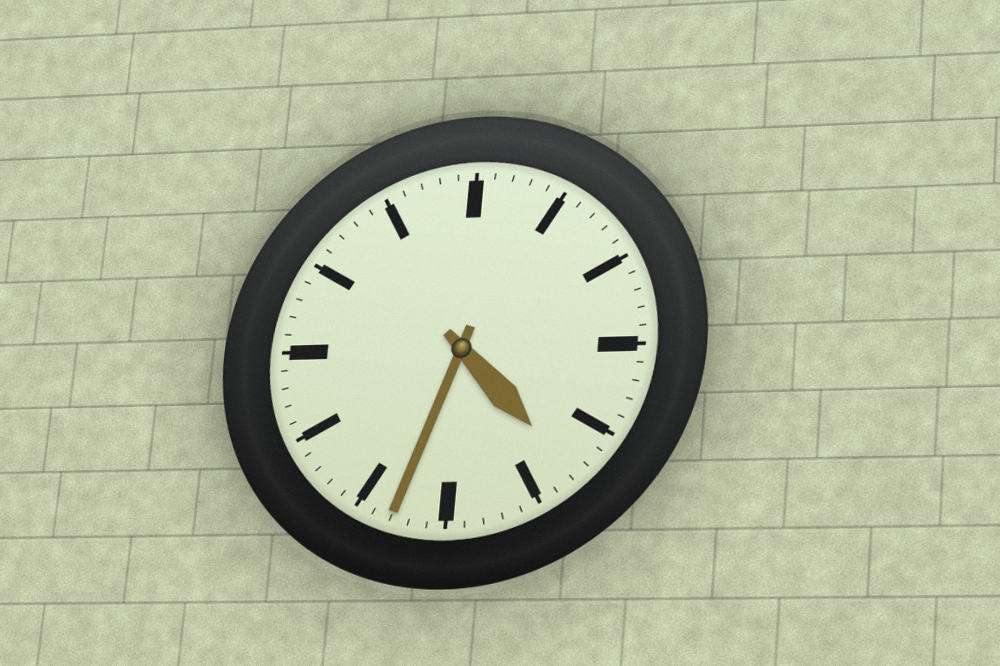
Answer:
4h33
